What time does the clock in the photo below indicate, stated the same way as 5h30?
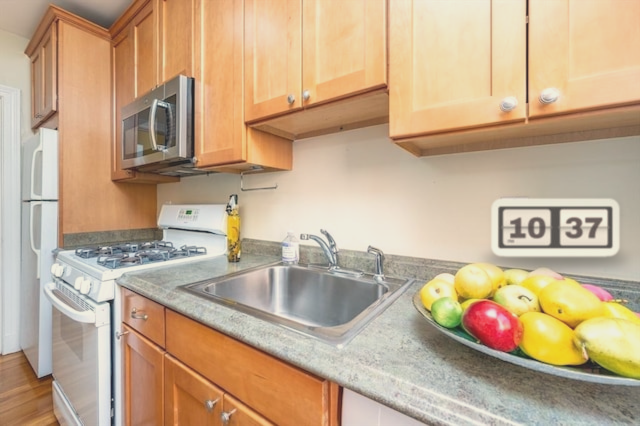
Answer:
10h37
